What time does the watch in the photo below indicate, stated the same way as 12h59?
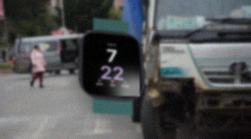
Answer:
7h22
